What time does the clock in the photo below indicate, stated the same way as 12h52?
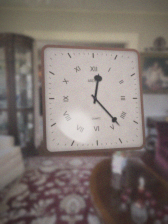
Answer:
12h23
